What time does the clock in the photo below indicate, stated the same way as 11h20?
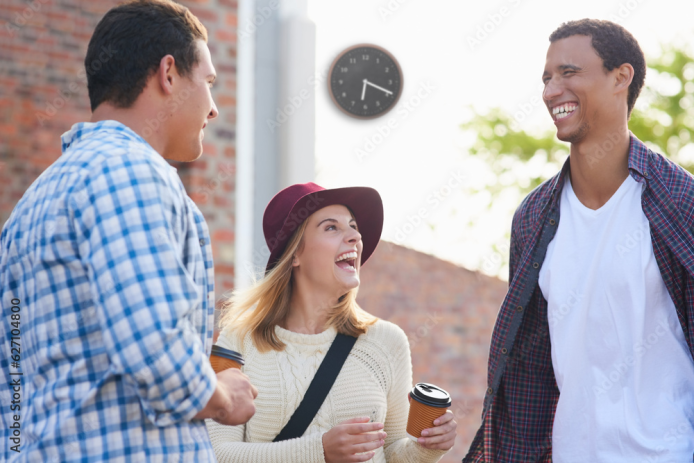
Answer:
6h19
